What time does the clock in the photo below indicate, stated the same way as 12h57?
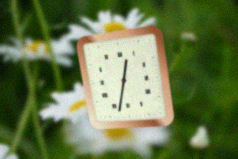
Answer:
12h33
